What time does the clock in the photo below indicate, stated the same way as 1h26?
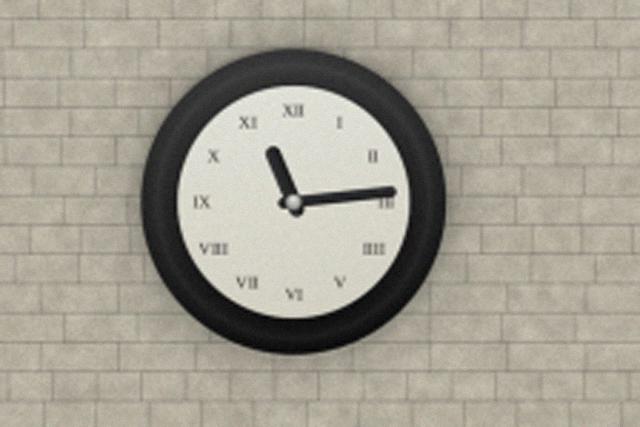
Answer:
11h14
